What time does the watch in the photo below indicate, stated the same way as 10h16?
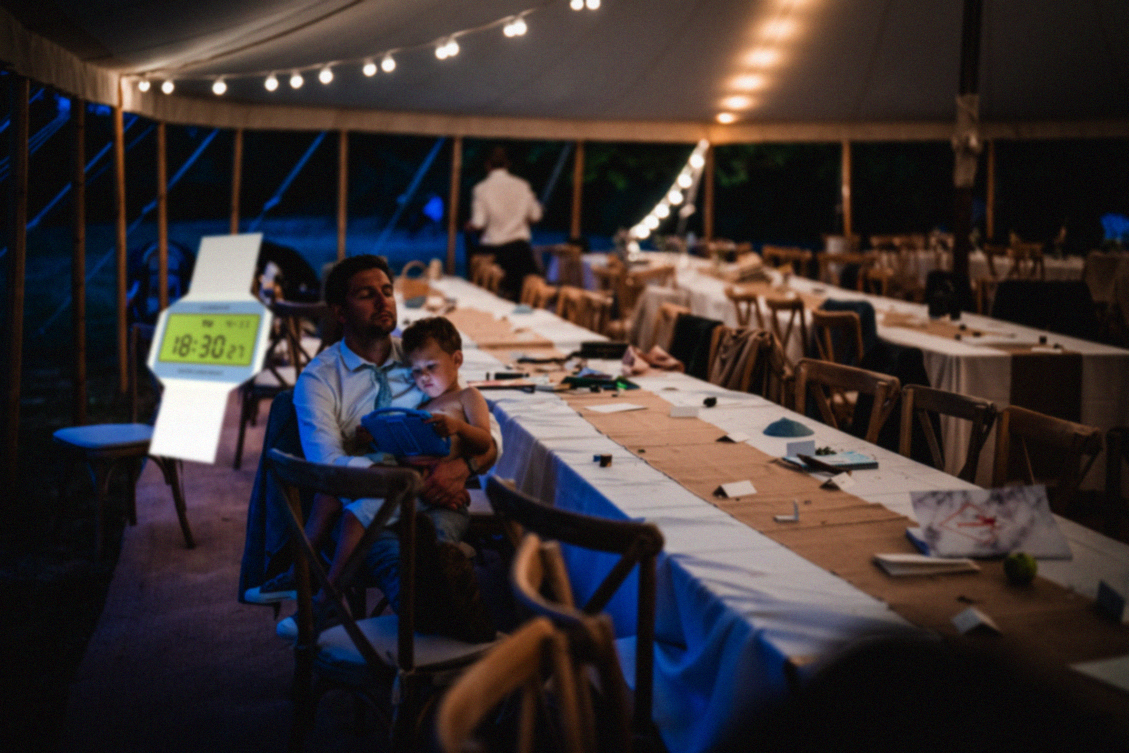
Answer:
18h30
